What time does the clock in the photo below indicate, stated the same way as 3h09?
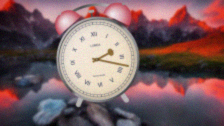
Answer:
2h18
